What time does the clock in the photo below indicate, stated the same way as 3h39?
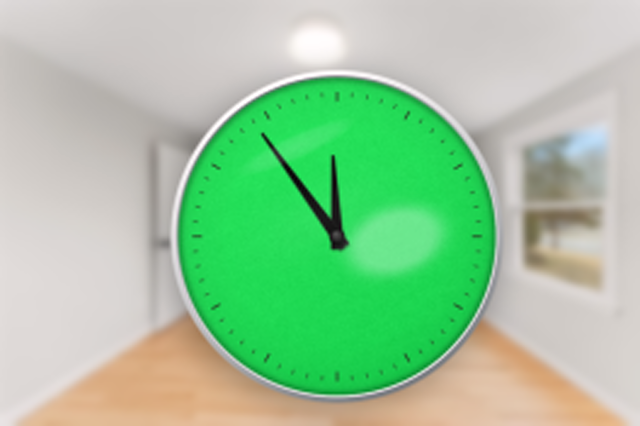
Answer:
11h54
